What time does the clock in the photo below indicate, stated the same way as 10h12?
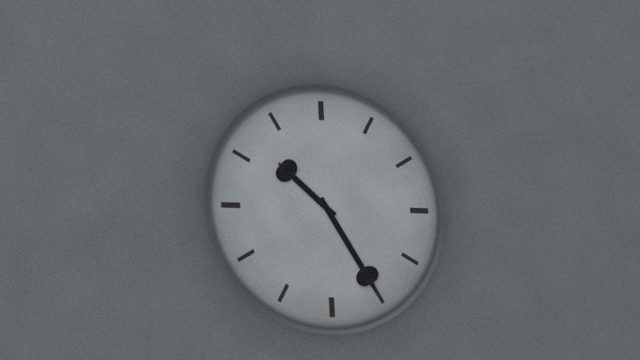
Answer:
10h25
